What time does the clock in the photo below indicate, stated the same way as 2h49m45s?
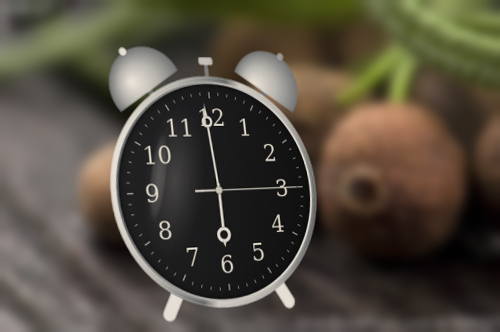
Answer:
5h59m15s
